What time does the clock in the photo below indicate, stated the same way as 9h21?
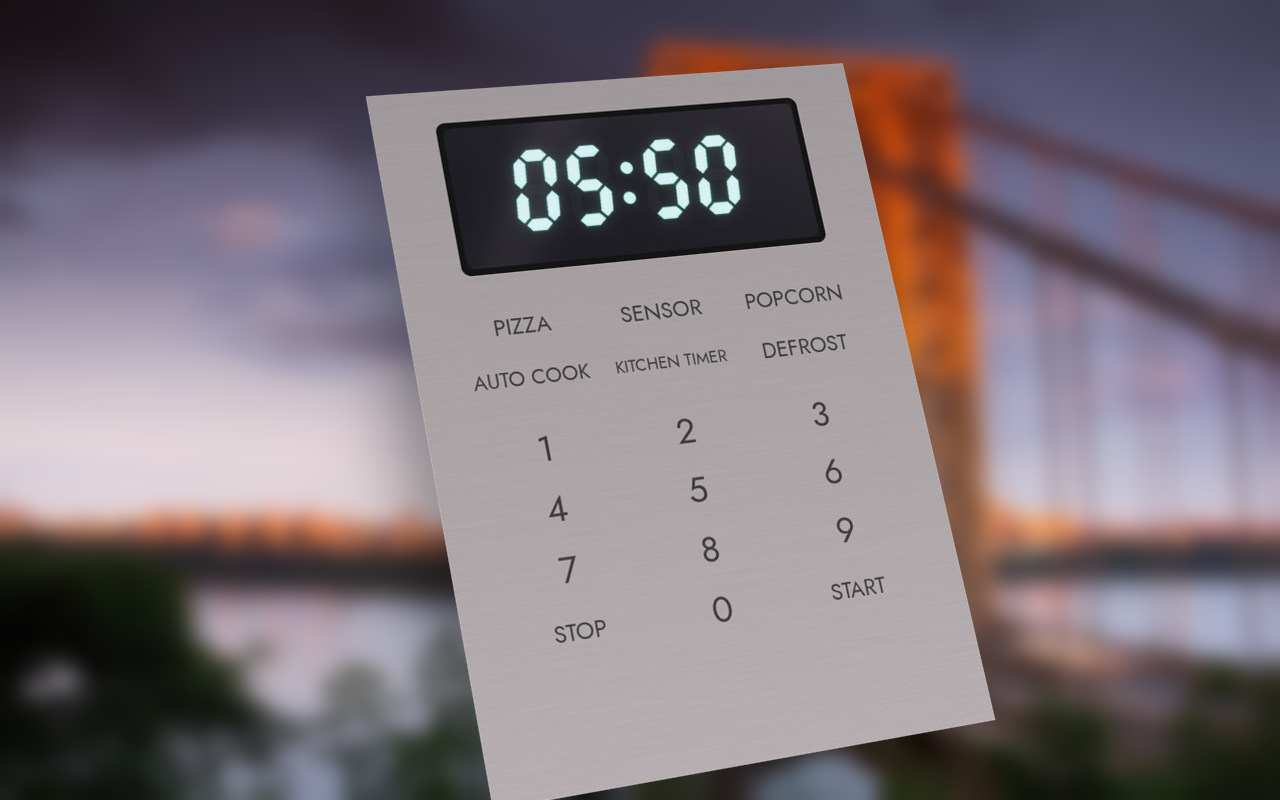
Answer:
5h50
